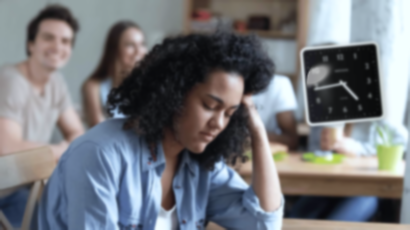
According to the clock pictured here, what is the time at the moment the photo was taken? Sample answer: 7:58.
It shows 4:44
